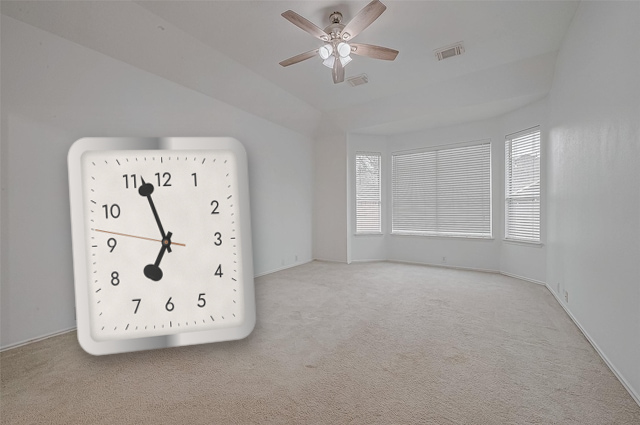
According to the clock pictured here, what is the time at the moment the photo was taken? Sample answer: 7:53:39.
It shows 6:56:47
